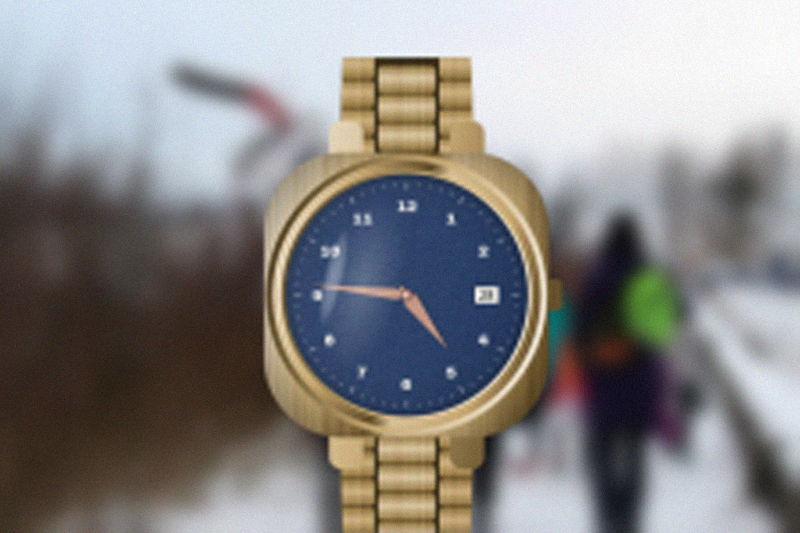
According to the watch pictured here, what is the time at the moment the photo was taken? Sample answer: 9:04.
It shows 4:46
